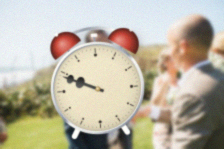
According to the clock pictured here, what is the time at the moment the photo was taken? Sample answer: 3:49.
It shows 9:49
